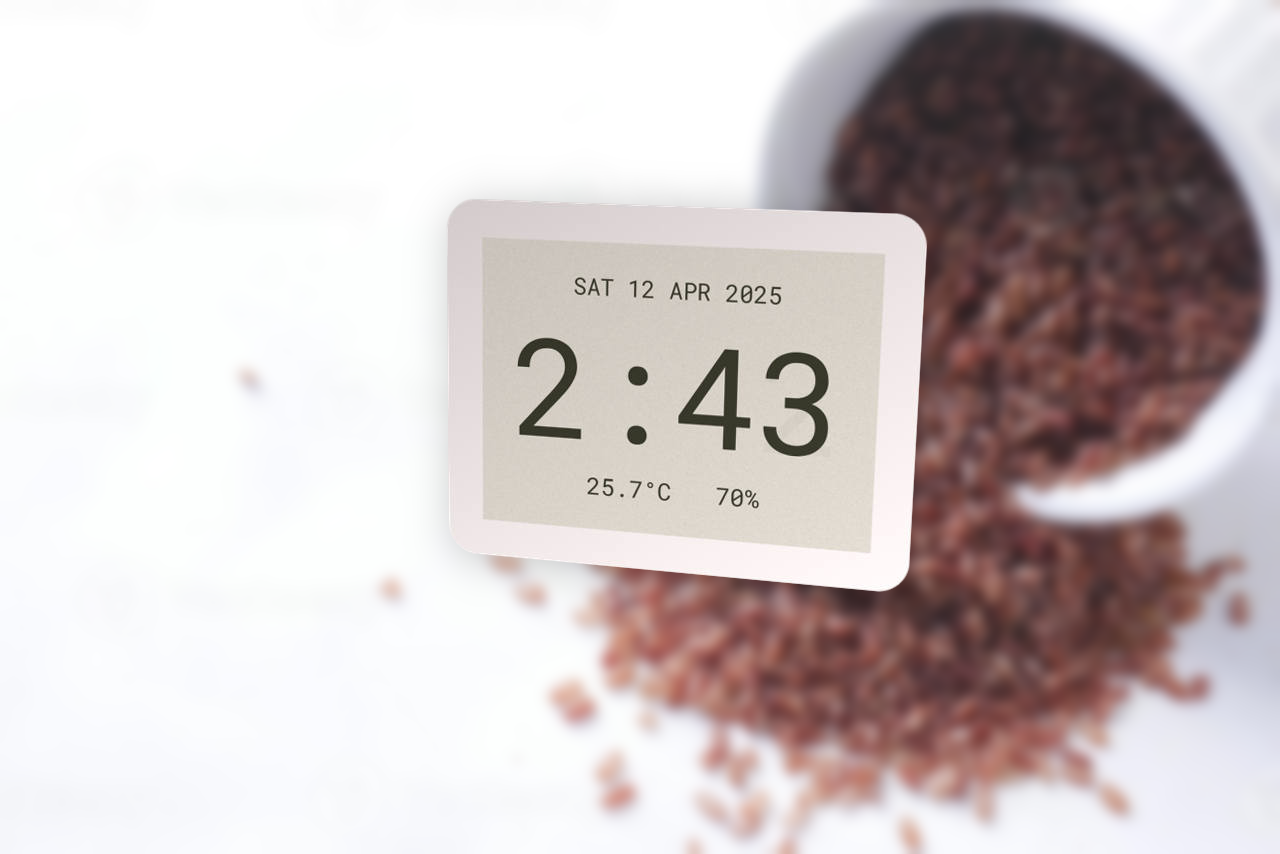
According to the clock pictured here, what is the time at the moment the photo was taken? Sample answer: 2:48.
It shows 2:43
